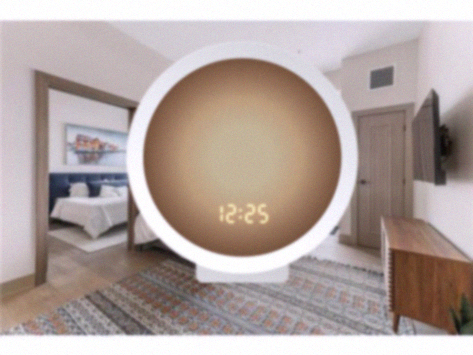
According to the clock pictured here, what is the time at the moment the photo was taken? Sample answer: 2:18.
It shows 12:25
